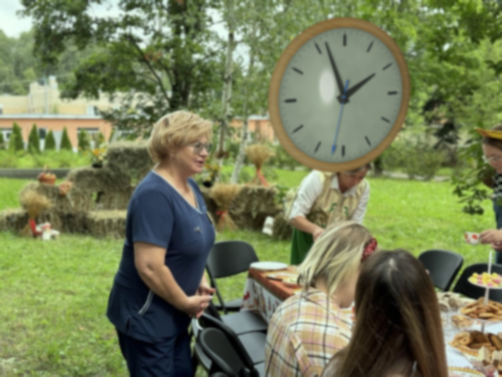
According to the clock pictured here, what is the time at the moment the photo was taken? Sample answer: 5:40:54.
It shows 1:56:32
